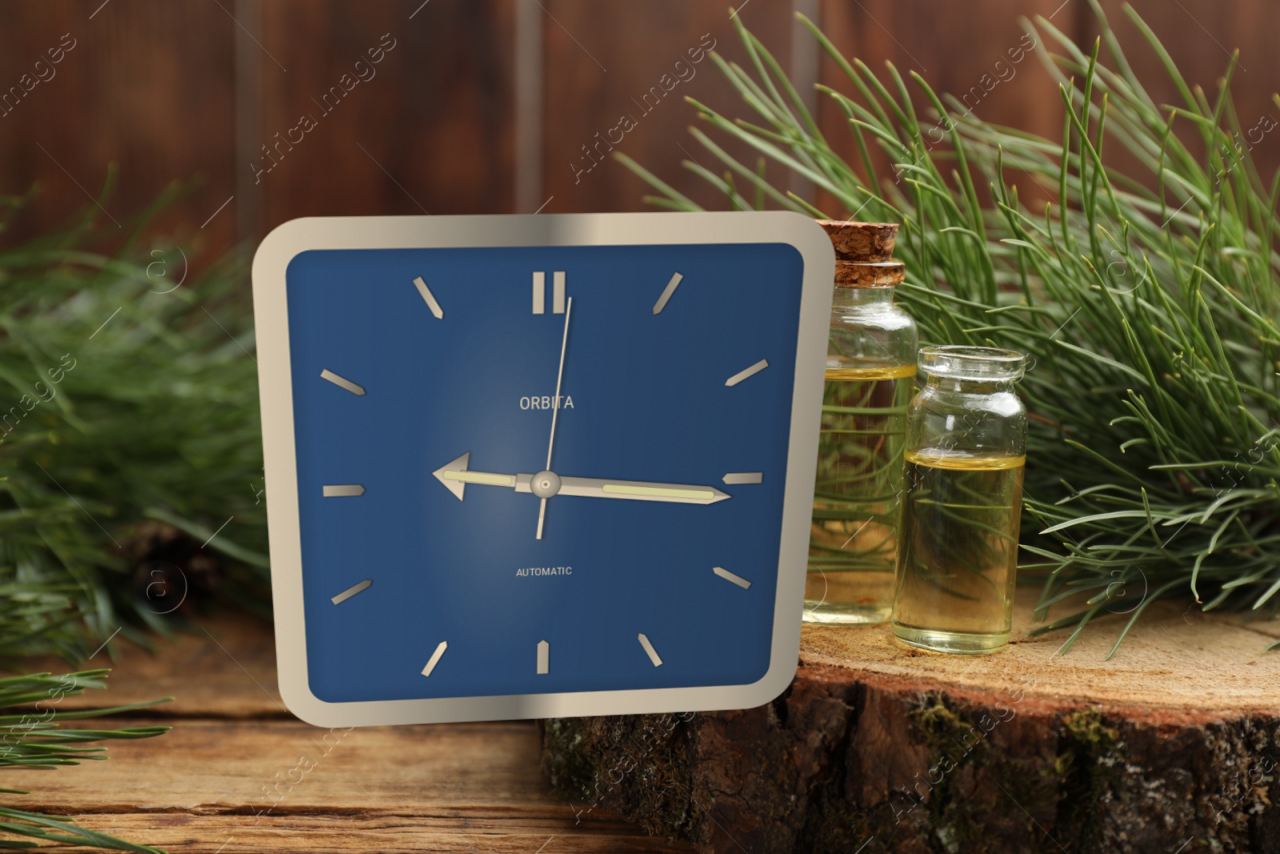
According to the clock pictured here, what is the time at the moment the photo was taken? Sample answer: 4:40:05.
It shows 9:16:01
